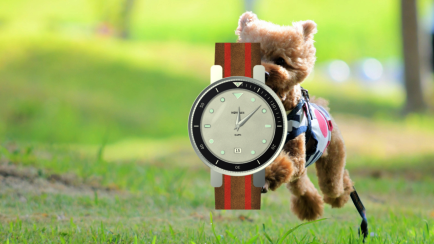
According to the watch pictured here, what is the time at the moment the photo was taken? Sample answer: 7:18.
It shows 12:08
